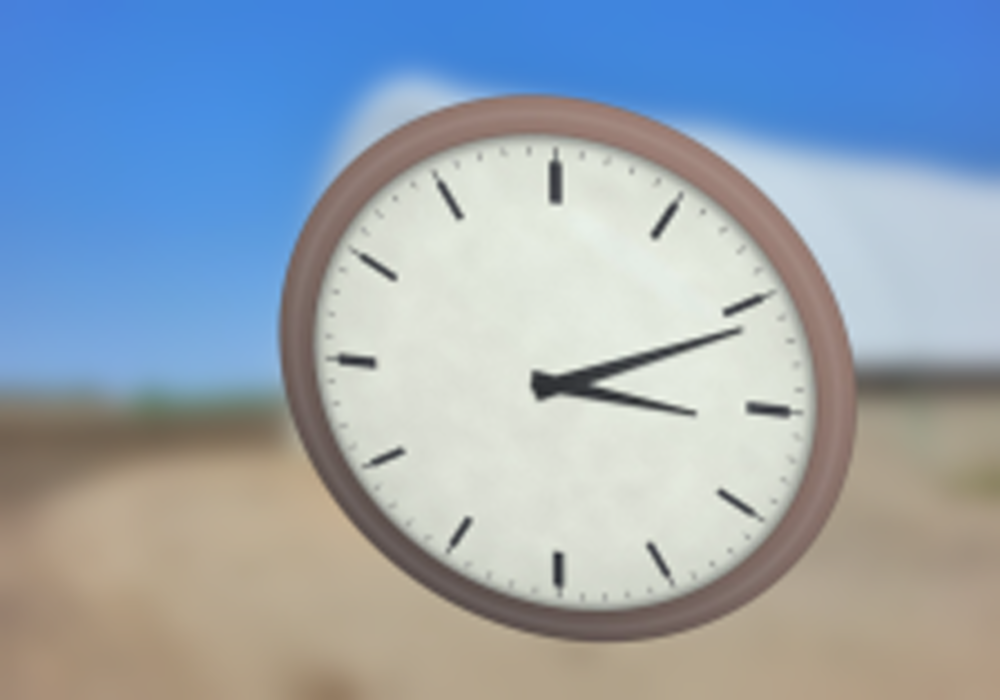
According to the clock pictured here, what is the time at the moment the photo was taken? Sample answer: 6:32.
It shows 3:11
